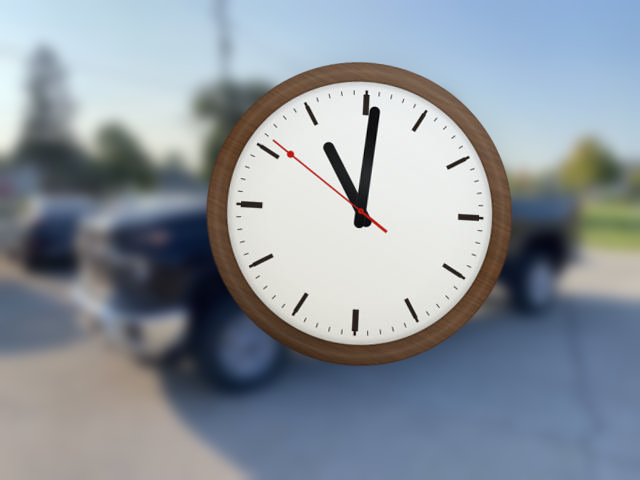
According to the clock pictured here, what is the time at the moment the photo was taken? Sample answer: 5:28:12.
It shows 11:00:51
